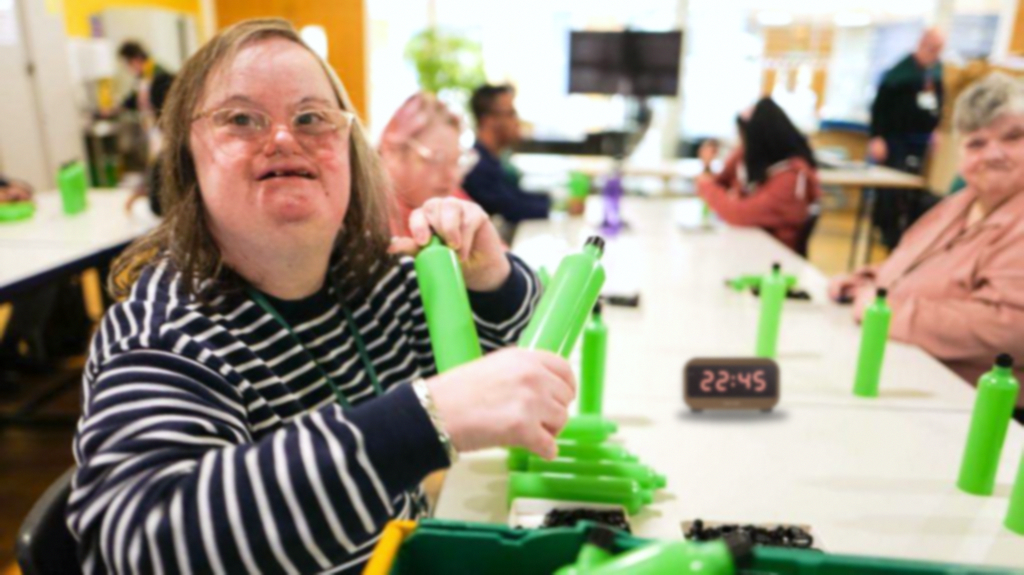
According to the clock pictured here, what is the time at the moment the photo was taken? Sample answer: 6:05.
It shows 22:45
